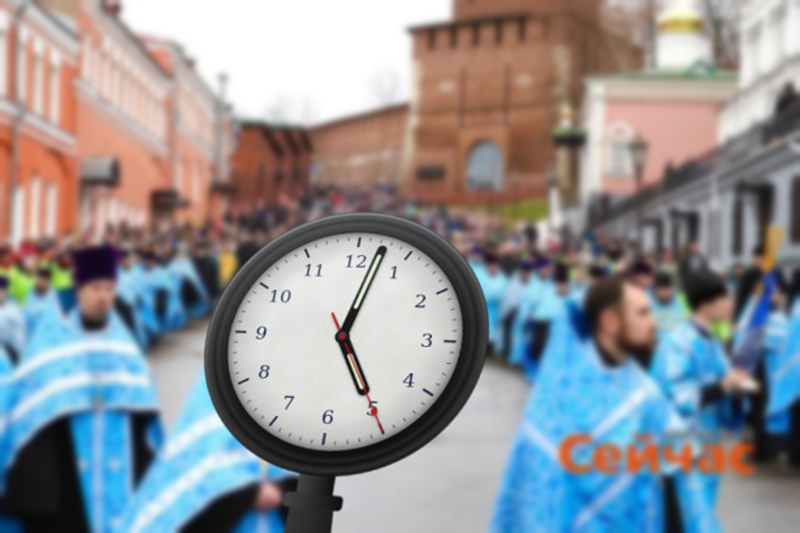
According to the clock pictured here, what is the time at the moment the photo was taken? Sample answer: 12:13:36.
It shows 5:02:25
